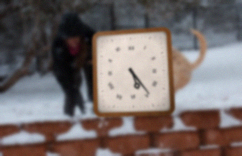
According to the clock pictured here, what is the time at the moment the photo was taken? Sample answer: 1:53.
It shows 5:24
